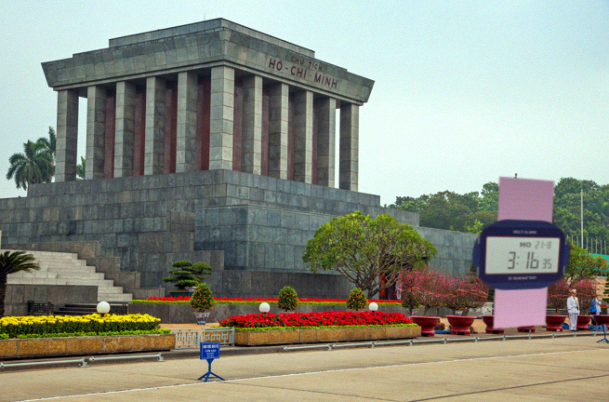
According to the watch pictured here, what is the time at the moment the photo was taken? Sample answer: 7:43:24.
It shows 3:16:35
